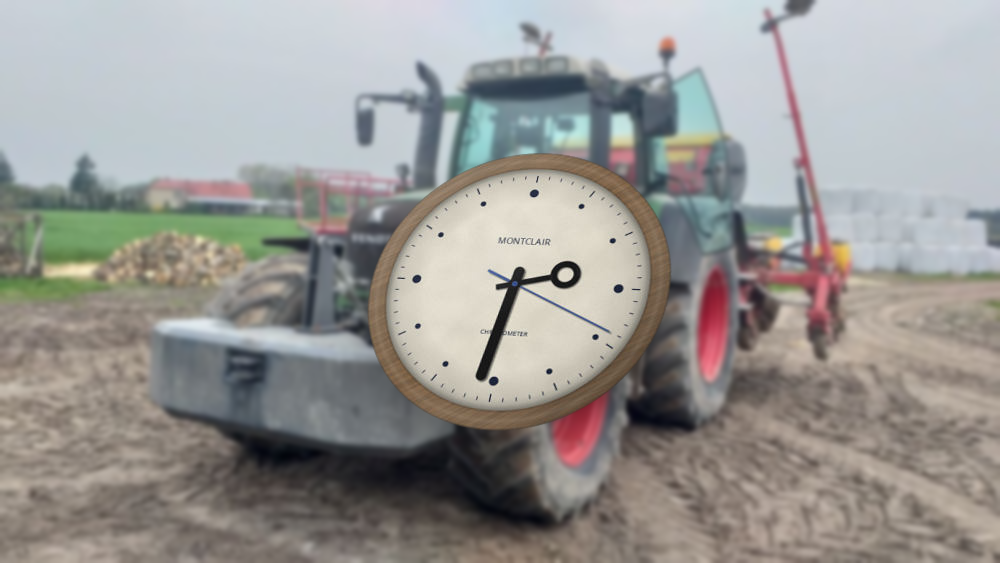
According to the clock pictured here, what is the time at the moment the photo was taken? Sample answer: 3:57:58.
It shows 2:31:19
